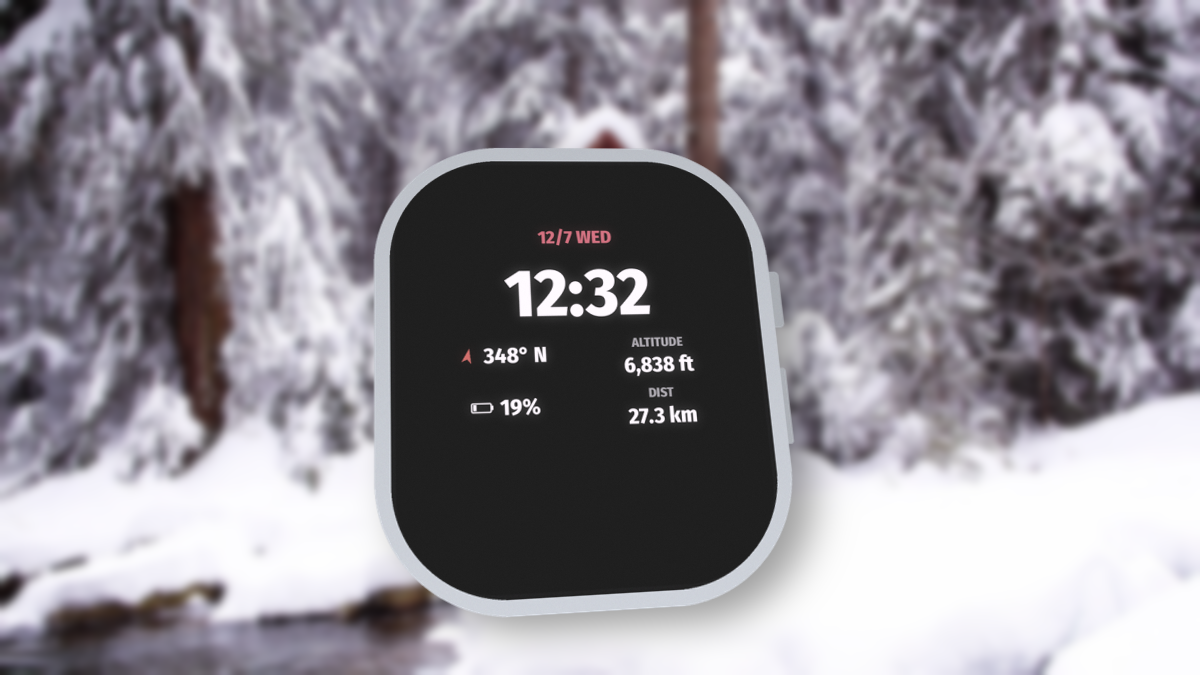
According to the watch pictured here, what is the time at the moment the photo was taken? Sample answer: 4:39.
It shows 12:32
